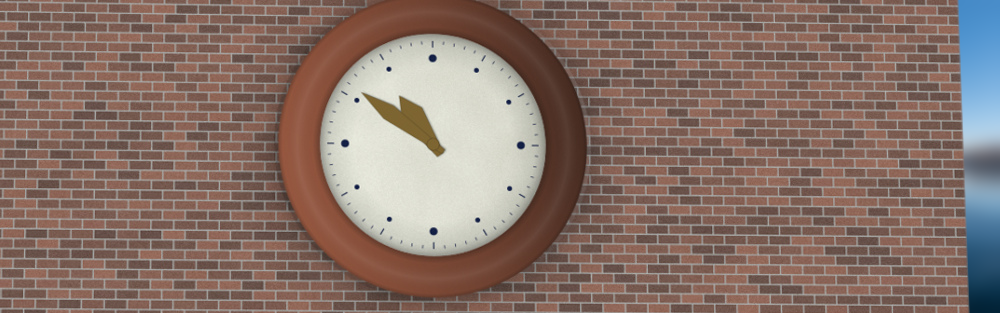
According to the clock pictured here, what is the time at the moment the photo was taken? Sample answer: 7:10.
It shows 10:51
